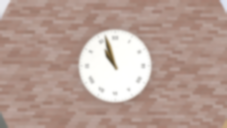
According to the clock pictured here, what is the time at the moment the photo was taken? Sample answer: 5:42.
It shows 10:57
